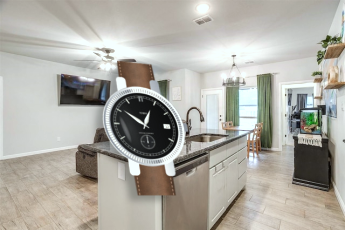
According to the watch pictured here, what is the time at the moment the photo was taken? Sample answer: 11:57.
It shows 12:51
